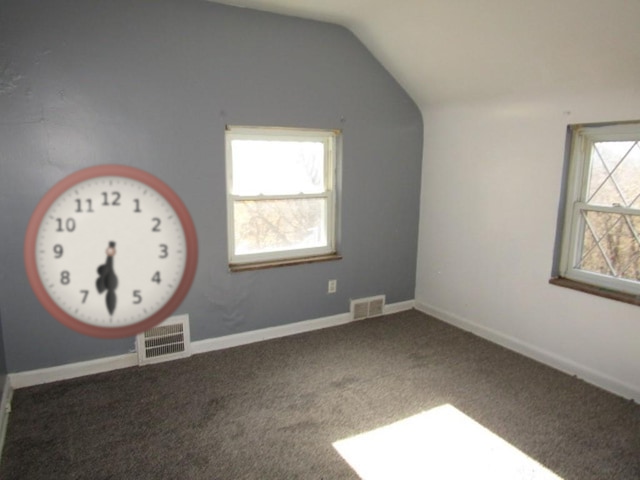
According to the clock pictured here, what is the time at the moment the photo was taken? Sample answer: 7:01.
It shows 6:30
